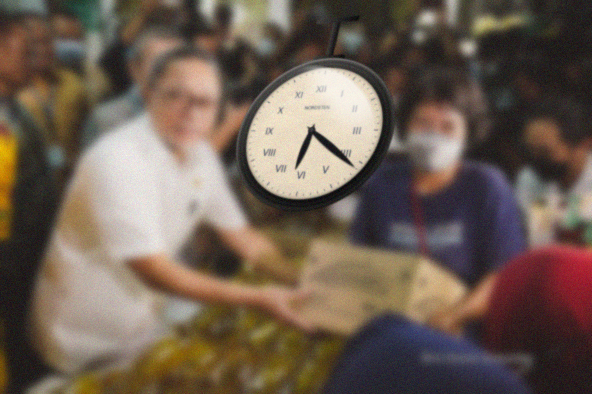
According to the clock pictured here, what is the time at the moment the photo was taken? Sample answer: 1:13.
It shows 6:21
